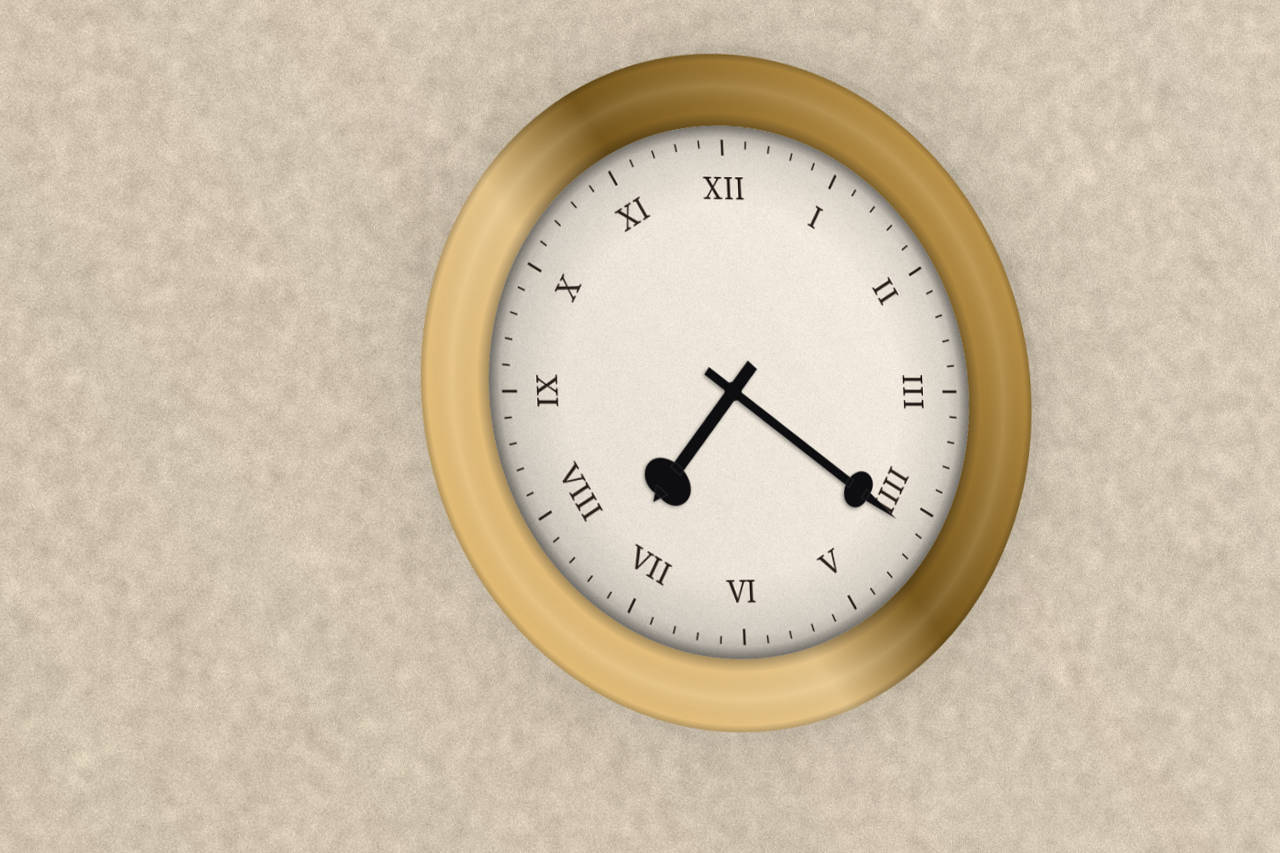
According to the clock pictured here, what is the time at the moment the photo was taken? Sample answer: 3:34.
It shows 7:21
